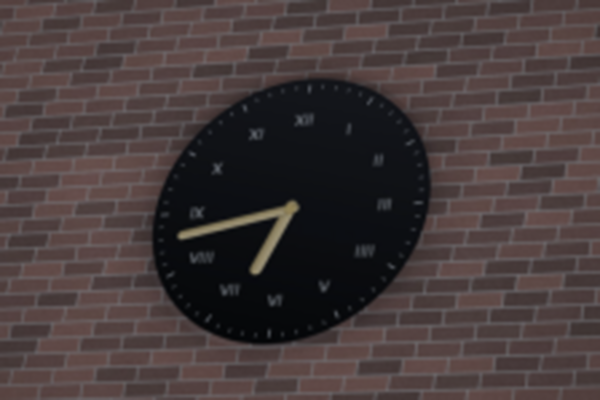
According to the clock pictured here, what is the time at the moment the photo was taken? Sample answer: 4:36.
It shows 6:43
